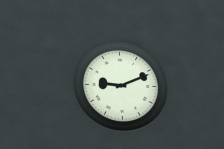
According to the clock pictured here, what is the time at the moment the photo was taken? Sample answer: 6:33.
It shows 9:11
